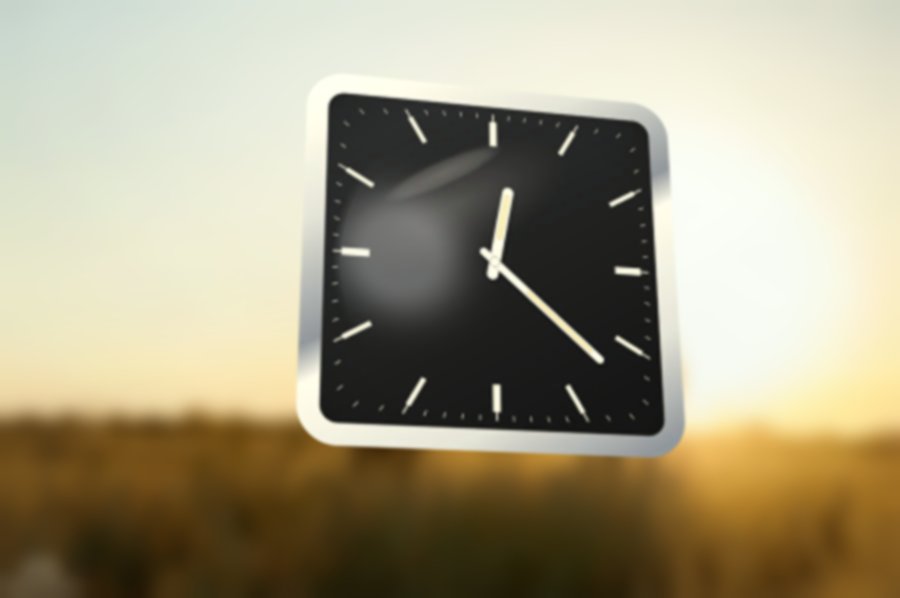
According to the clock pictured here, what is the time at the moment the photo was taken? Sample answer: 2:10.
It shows 12:22
